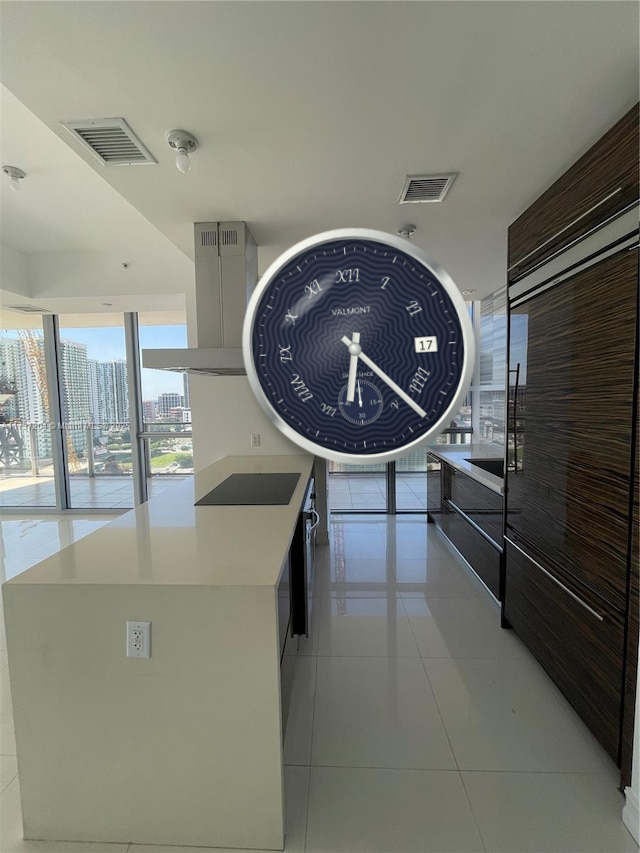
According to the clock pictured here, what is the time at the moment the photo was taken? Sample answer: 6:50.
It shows 6:23
